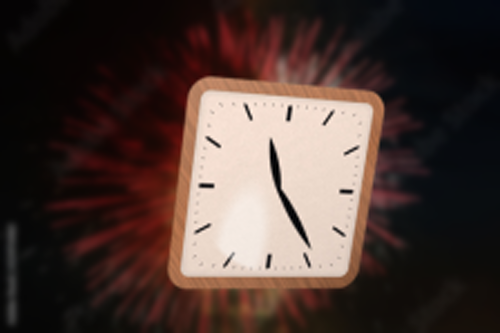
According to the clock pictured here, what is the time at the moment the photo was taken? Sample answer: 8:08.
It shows 11:24
